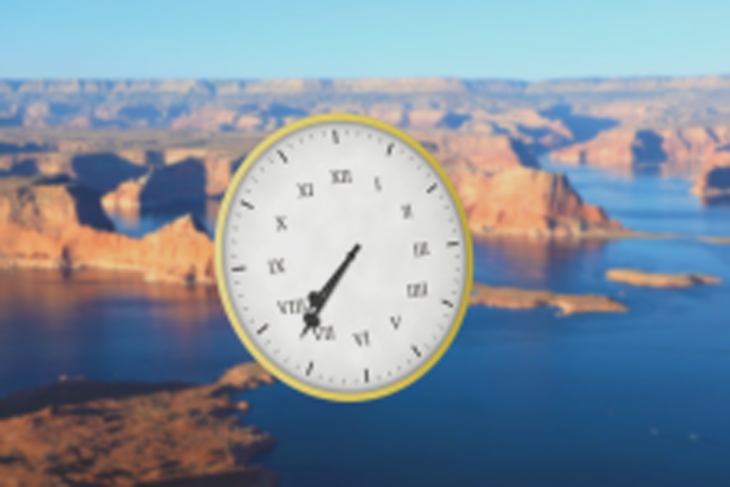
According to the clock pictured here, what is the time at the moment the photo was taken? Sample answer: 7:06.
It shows 7:37
